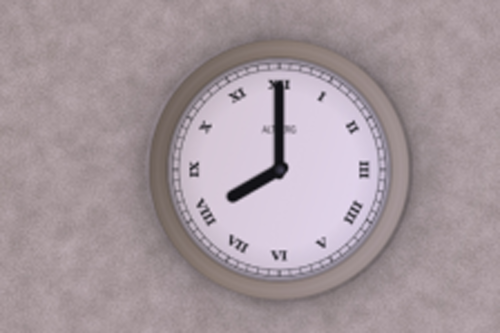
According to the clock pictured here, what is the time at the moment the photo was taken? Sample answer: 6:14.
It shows 8:00
